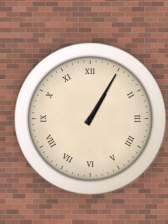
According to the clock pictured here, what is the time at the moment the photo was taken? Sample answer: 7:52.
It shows 1:05
